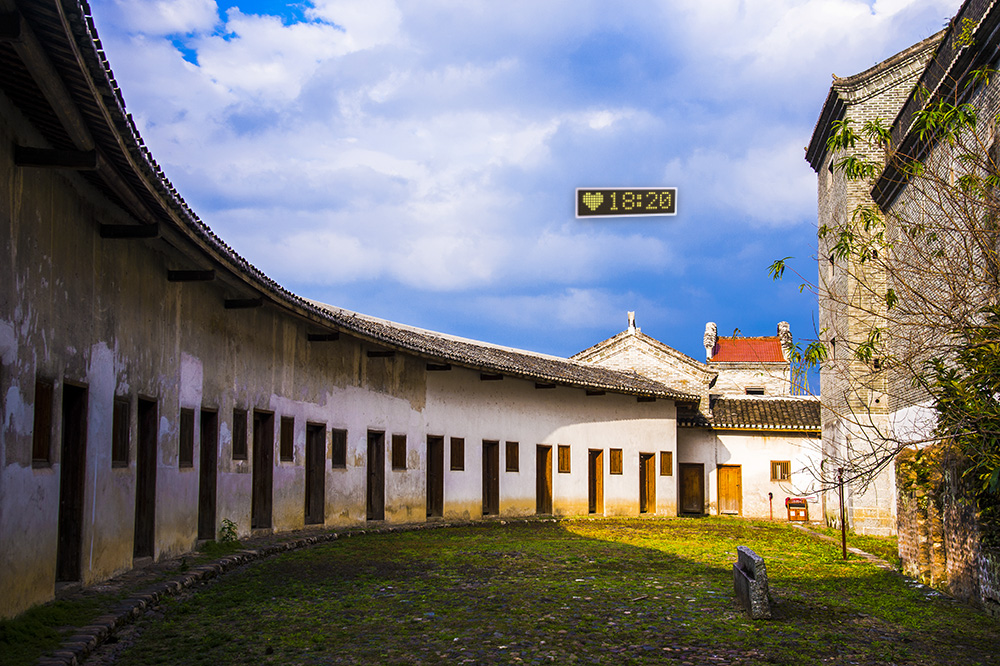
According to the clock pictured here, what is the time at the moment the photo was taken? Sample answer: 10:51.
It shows 18:20
